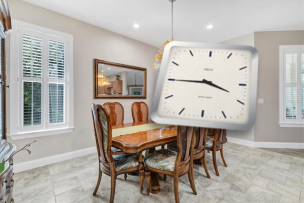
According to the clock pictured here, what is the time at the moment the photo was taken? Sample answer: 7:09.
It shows 3:45
